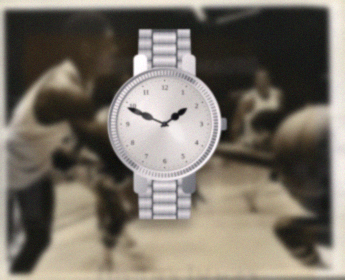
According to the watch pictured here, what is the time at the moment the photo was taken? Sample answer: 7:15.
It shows 1:49
